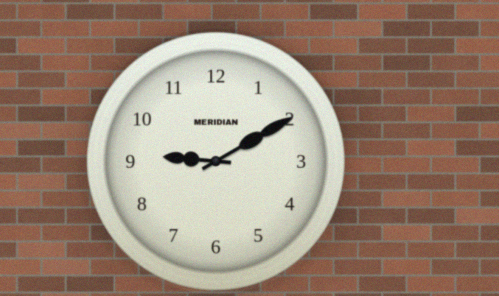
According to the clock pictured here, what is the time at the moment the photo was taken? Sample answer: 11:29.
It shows 9:10
